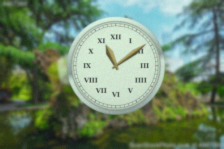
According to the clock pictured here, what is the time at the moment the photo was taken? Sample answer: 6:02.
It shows 11:09
